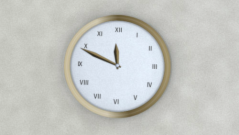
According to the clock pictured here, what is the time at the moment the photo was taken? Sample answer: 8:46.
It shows 11:49
